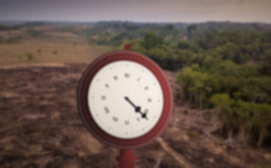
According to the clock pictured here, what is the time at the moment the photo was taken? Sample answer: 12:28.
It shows 4:22
